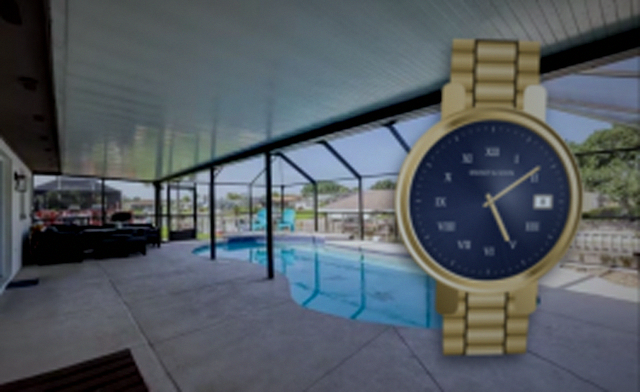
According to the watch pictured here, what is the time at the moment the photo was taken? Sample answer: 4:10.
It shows 5:09
